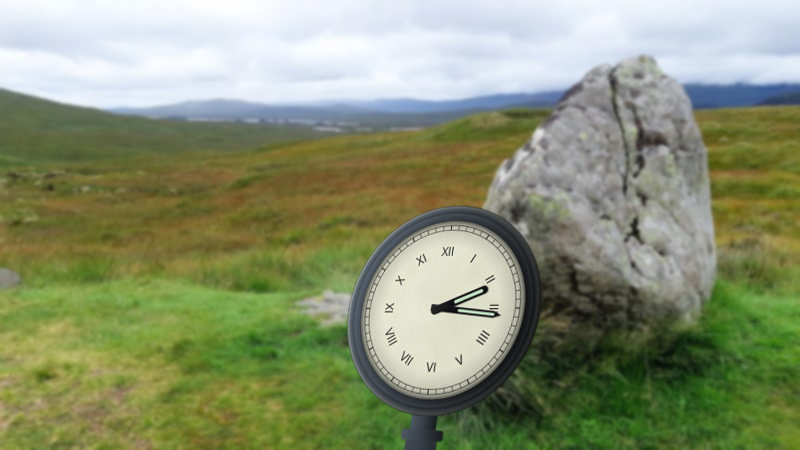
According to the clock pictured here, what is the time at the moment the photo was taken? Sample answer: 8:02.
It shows 2:16
